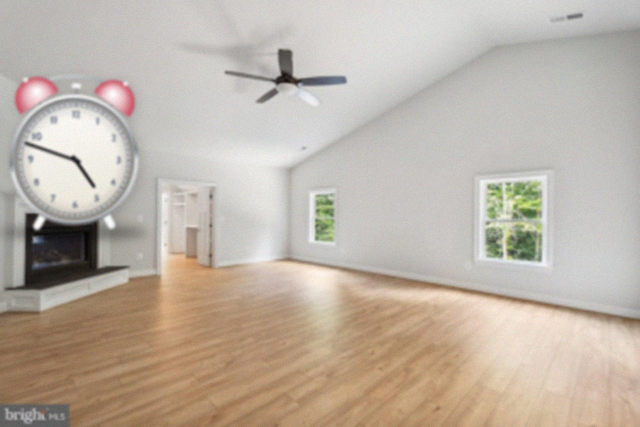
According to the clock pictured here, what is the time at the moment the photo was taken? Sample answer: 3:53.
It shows 4:48
